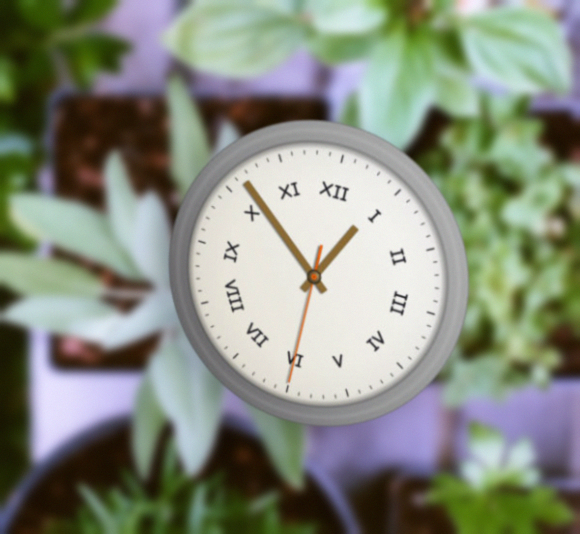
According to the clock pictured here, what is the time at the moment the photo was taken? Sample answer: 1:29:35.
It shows 12:51:30
